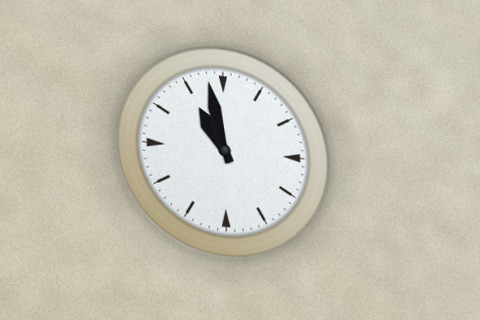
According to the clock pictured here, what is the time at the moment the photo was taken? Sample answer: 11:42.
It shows 10:58
